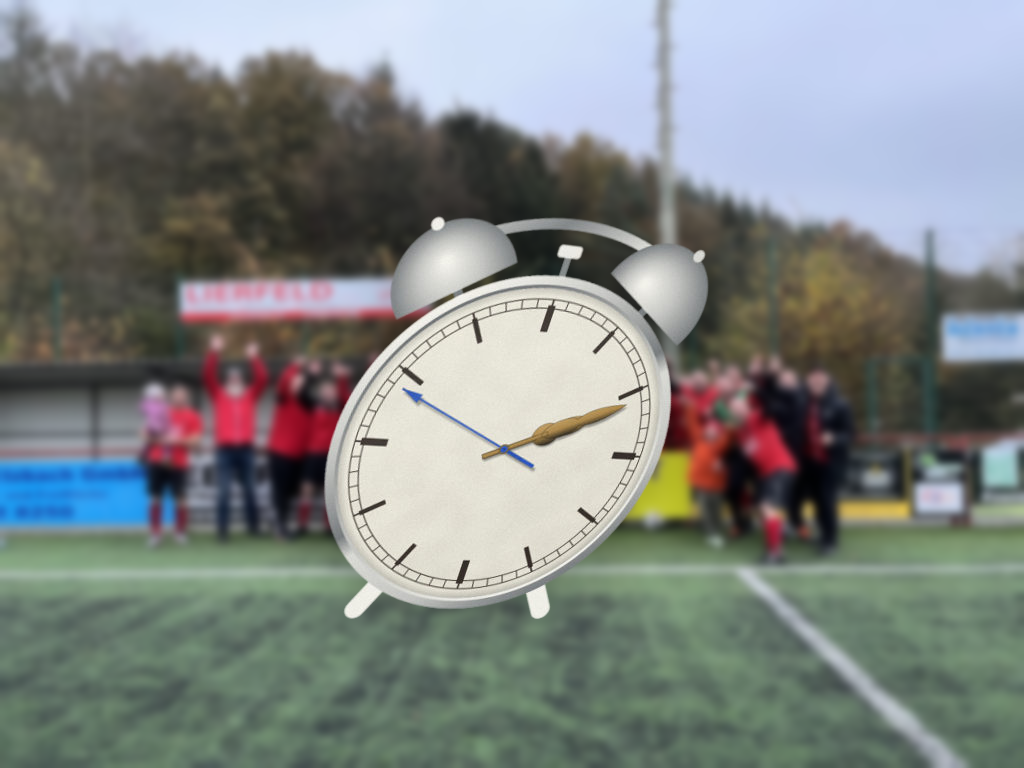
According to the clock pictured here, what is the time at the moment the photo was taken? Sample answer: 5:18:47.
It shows 2:10:49
